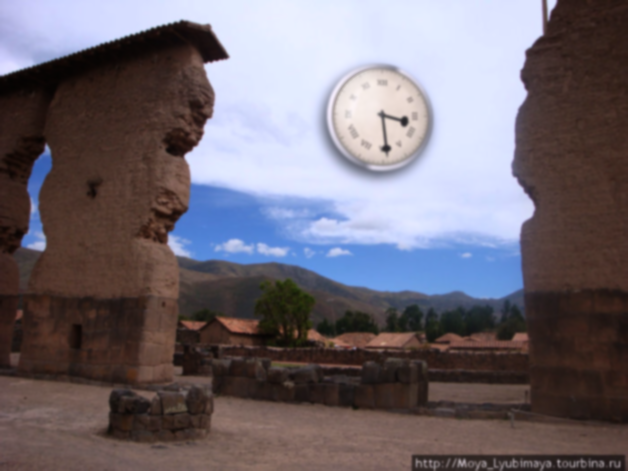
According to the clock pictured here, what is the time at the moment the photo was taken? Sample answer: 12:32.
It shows 3:29
